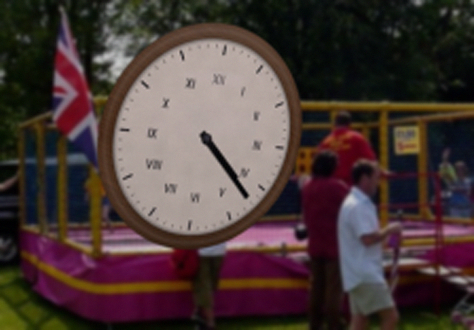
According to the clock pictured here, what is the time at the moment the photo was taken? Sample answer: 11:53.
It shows 4:22
